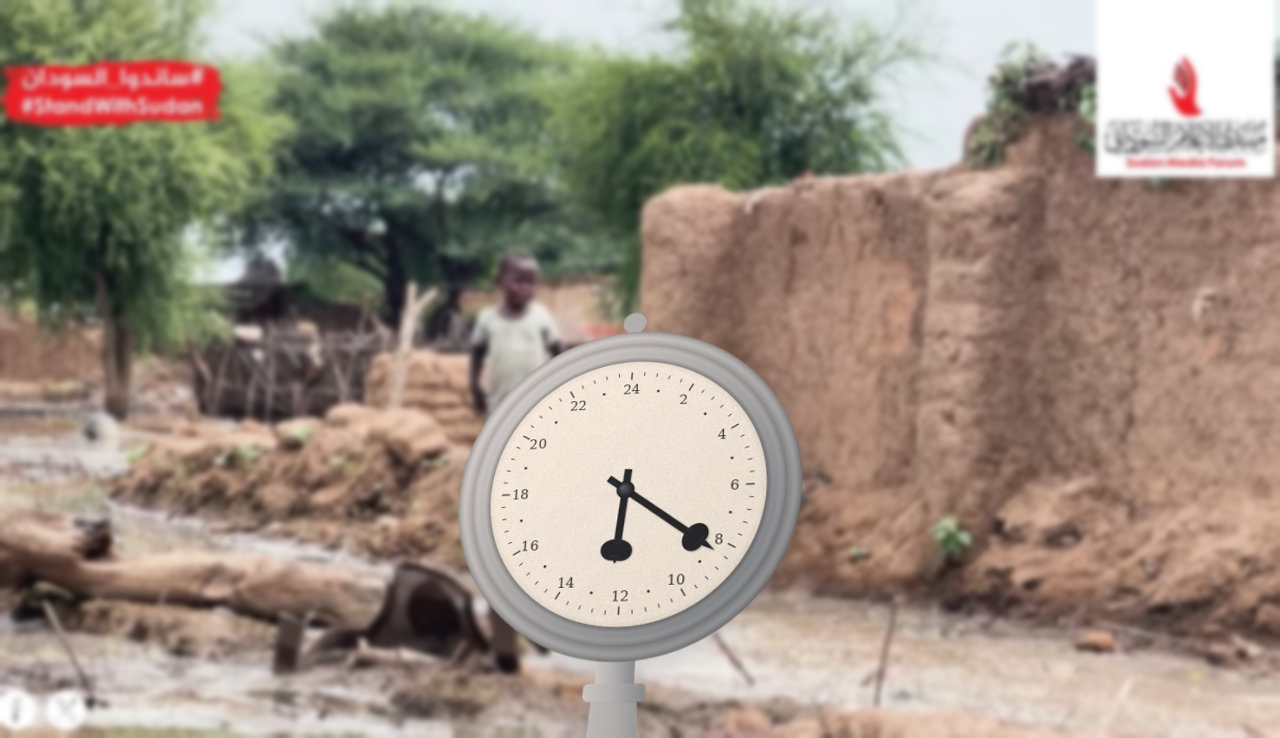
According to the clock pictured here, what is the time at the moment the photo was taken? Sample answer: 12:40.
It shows 12:21
